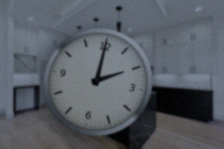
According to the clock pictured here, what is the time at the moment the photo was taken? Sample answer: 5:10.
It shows 2:00
